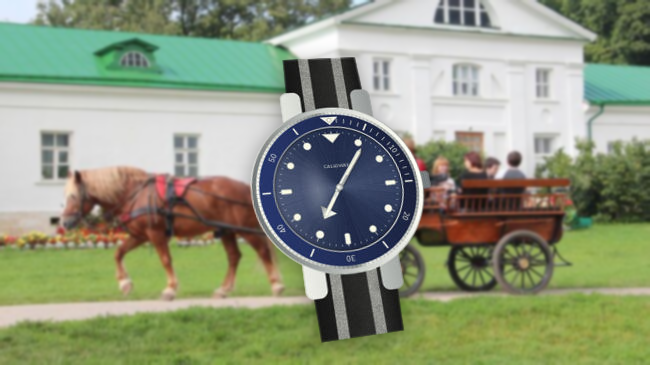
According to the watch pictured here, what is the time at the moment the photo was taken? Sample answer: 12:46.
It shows 7:06
